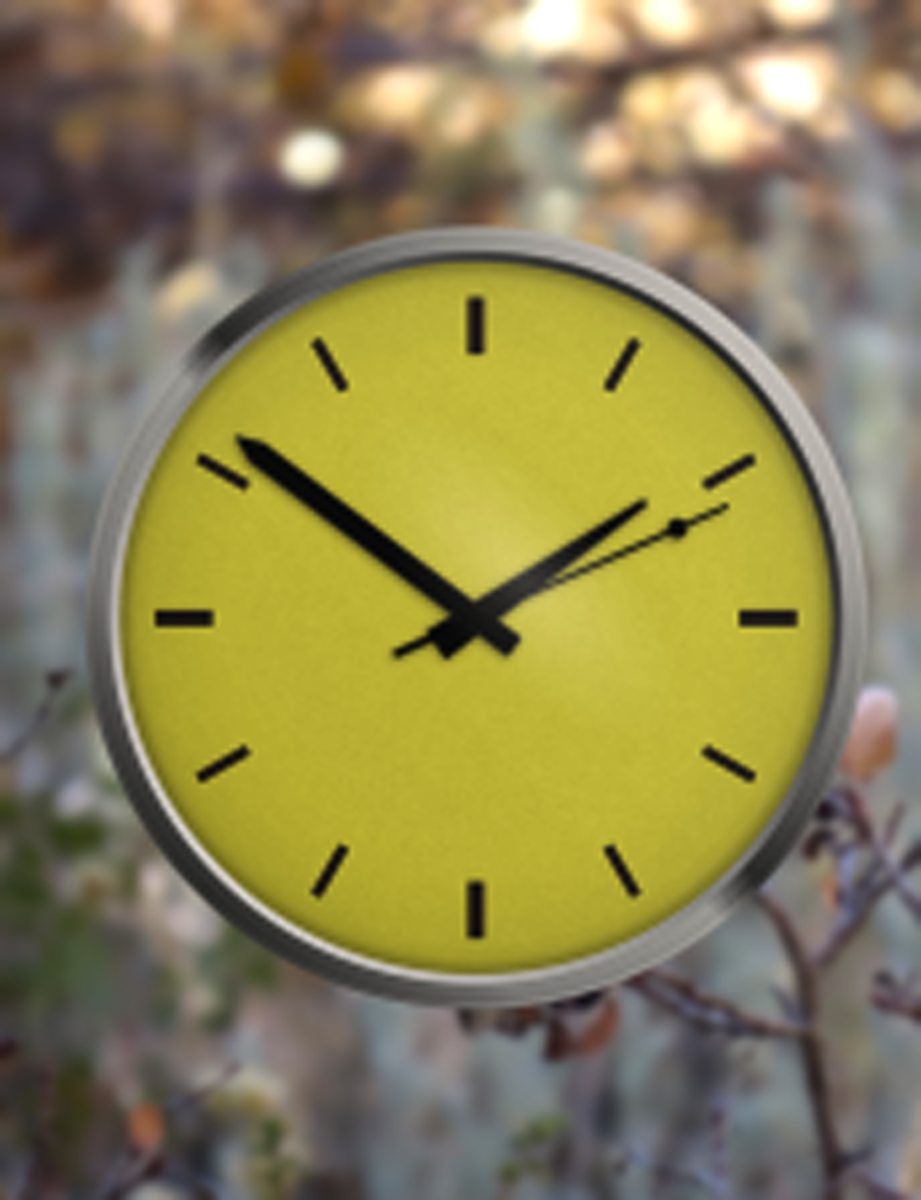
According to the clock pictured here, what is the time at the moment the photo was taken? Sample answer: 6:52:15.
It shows 1:51:11
